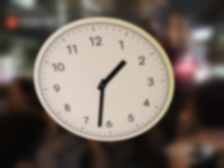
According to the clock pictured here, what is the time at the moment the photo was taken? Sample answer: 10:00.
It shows 1:32
